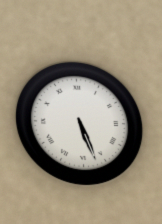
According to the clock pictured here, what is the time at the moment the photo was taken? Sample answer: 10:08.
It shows 5:27
